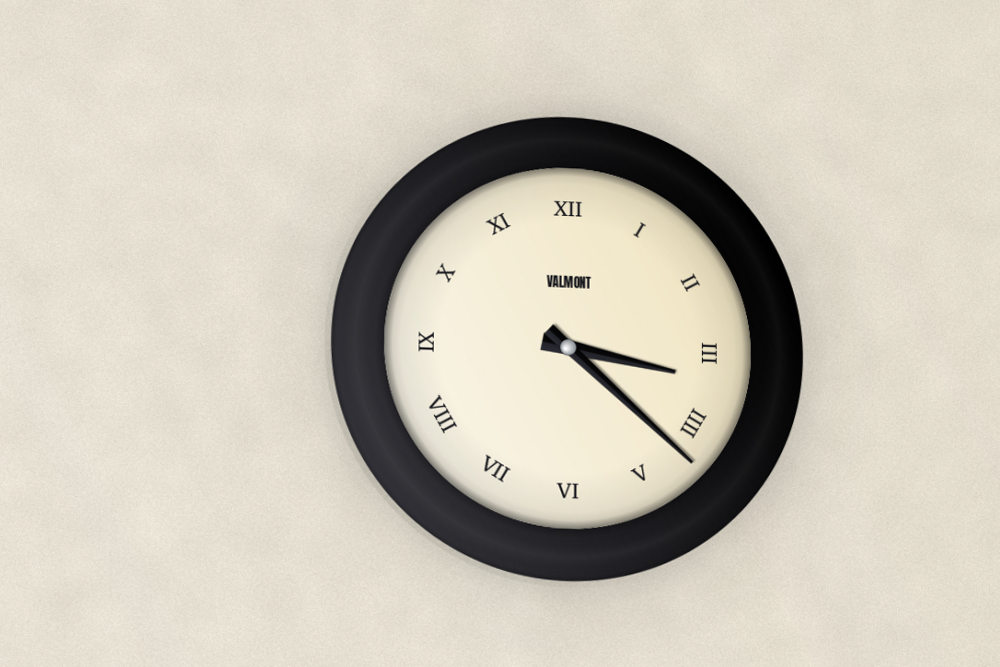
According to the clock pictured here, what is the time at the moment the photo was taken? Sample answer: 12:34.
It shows 3:22
